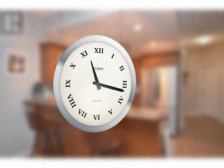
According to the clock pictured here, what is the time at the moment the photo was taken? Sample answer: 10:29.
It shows 11:17
